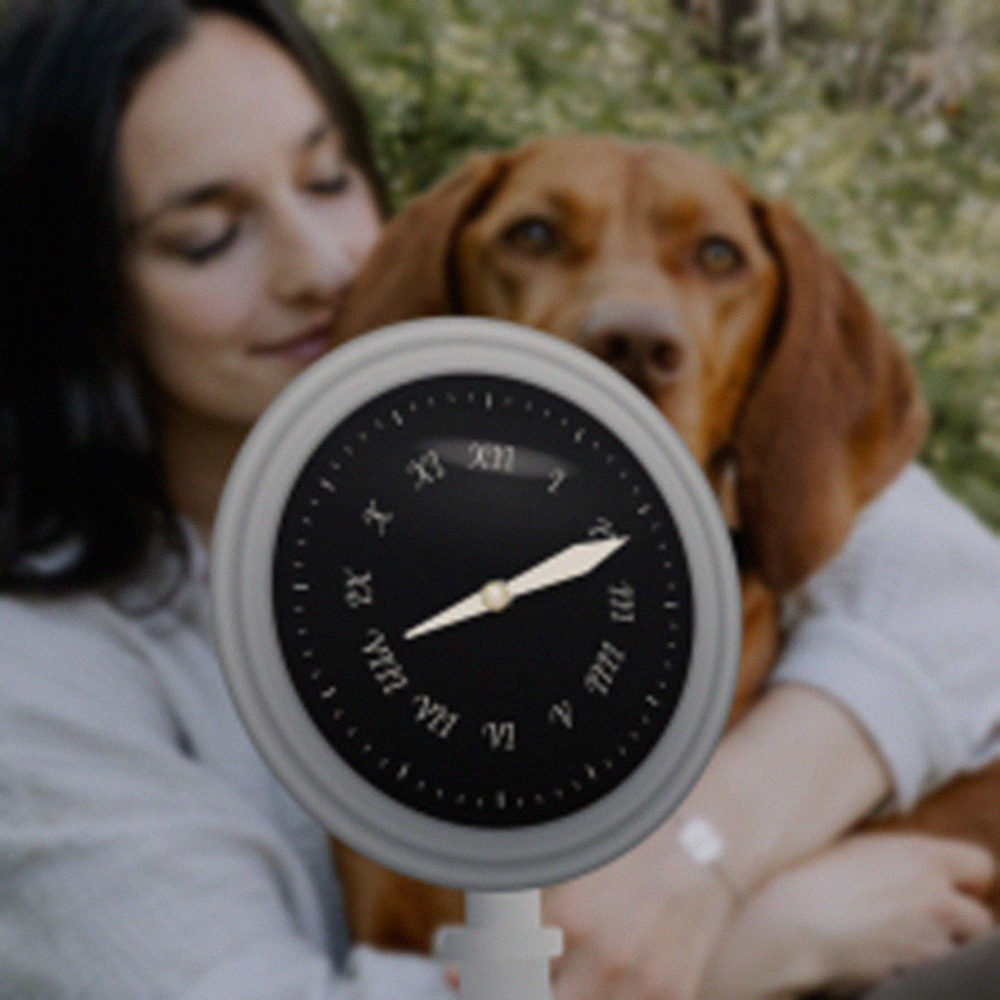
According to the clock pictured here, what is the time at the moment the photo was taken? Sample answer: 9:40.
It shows 8:11
